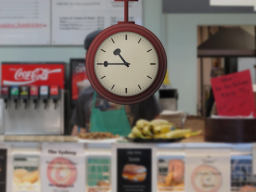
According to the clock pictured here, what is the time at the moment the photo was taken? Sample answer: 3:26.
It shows 10:45
